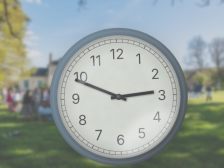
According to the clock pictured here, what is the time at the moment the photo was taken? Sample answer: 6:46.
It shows 2:49
